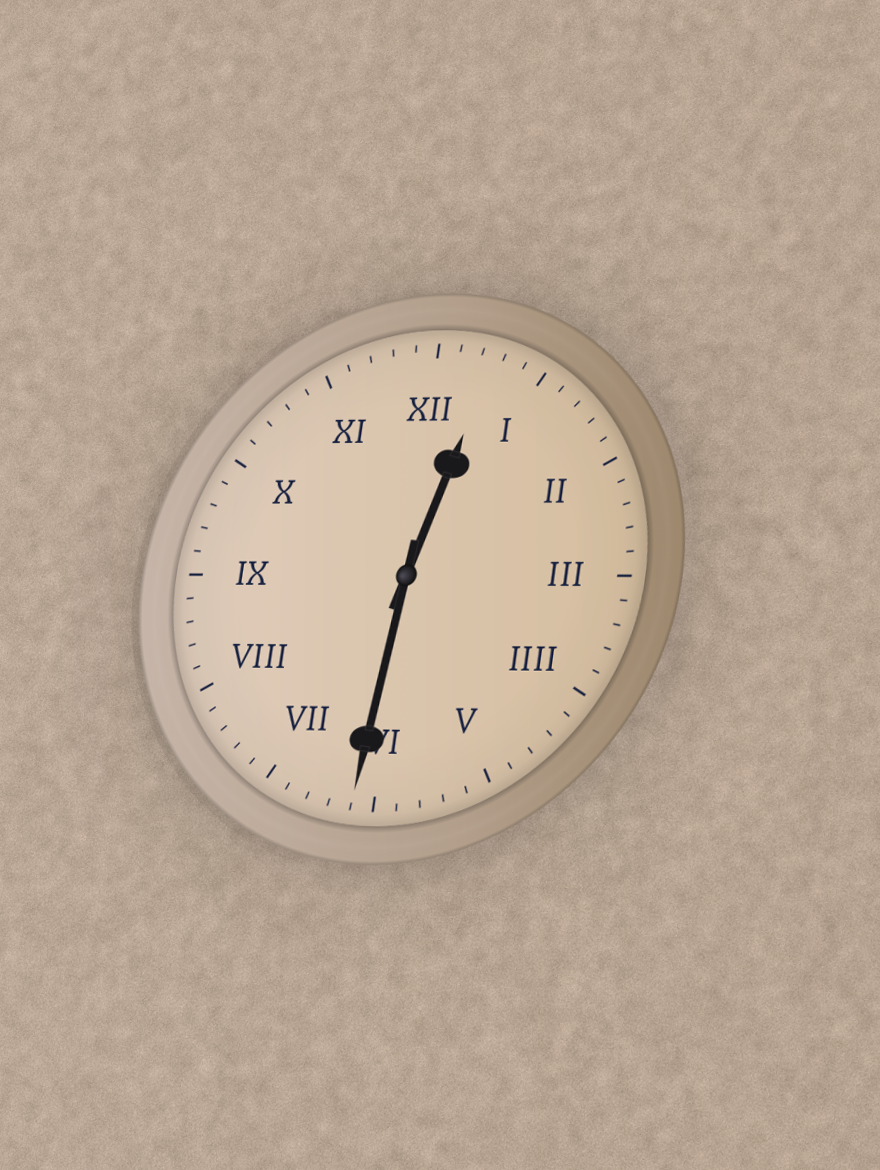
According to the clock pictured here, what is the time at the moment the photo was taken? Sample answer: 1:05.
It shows 12:31
